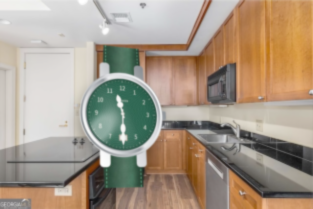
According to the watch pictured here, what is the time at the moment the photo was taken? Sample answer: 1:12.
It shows 11:30
